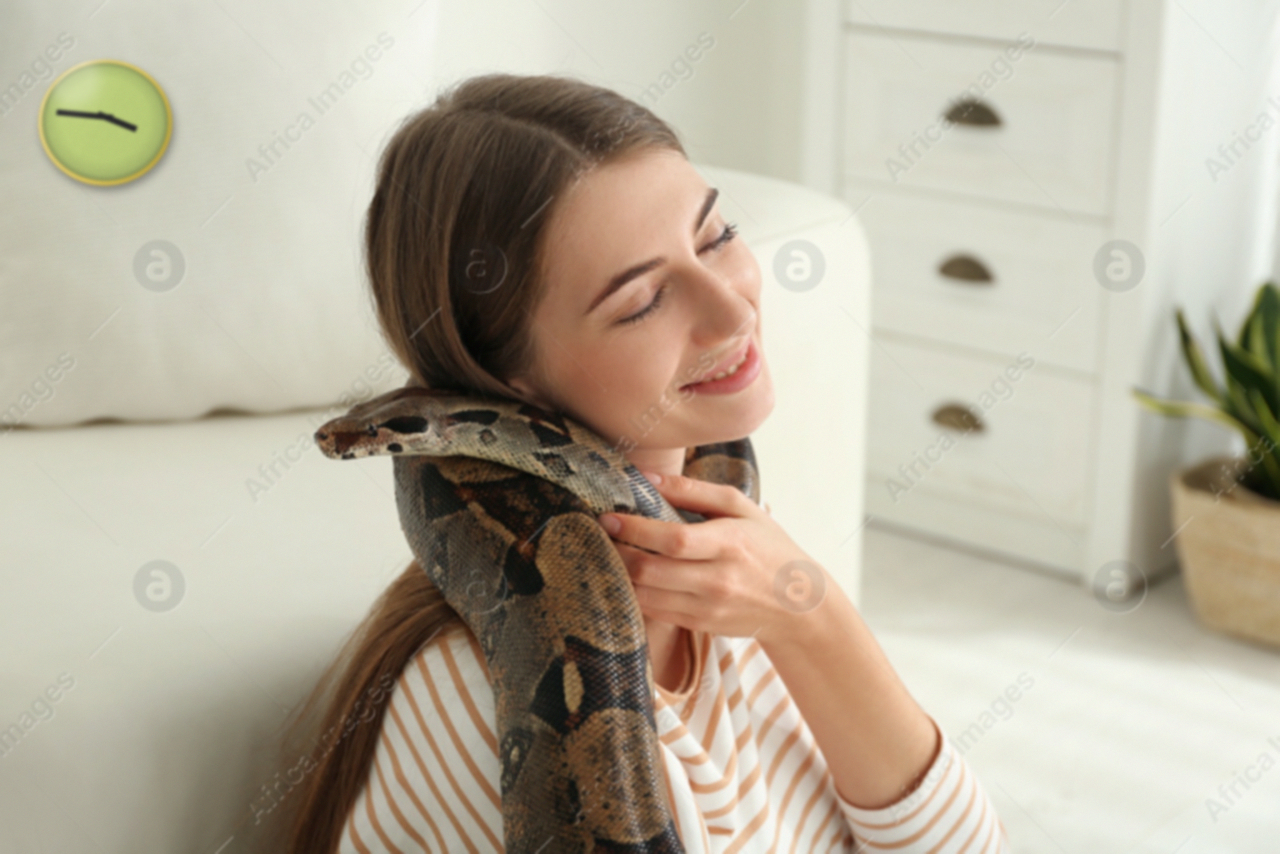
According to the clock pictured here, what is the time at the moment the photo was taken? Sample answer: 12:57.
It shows 3:46
